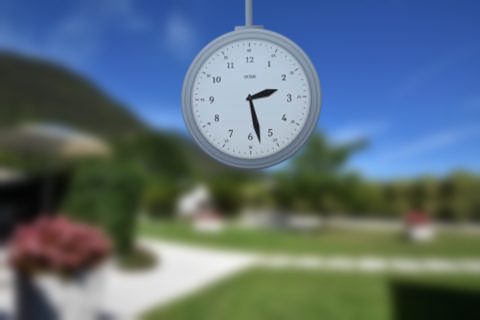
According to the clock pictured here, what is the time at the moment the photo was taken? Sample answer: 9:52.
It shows 2:28
